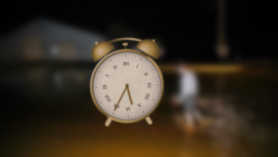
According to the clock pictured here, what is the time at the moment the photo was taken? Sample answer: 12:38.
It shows 5:35
